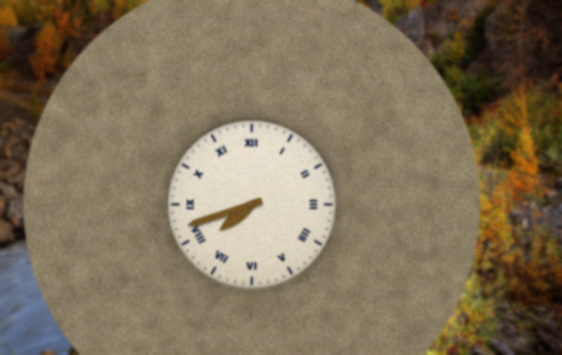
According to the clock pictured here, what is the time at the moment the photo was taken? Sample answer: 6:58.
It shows 7:42
